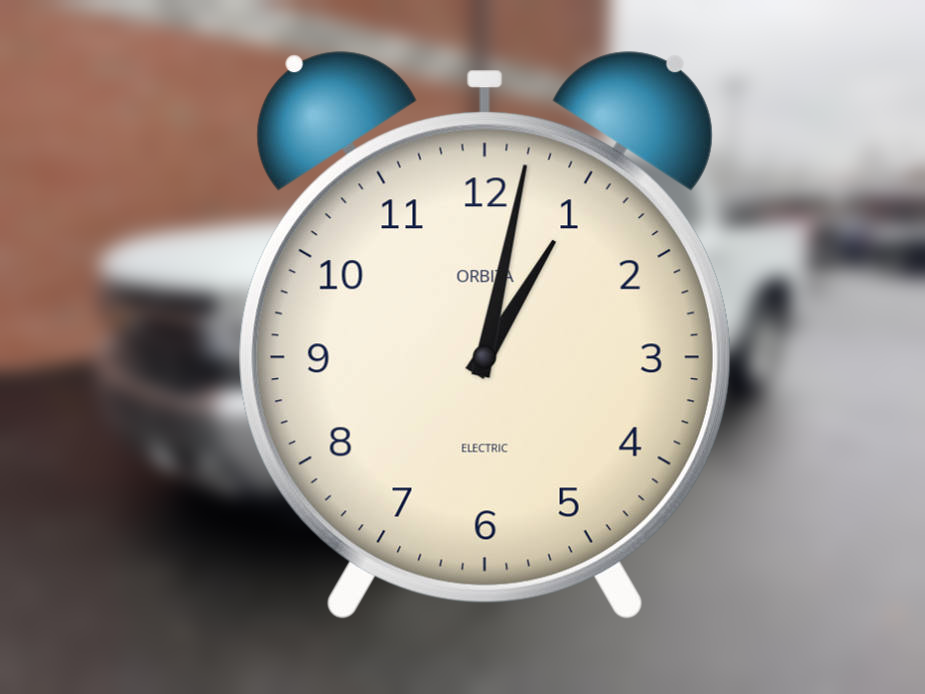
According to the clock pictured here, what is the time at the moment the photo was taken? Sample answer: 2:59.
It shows 1:02
